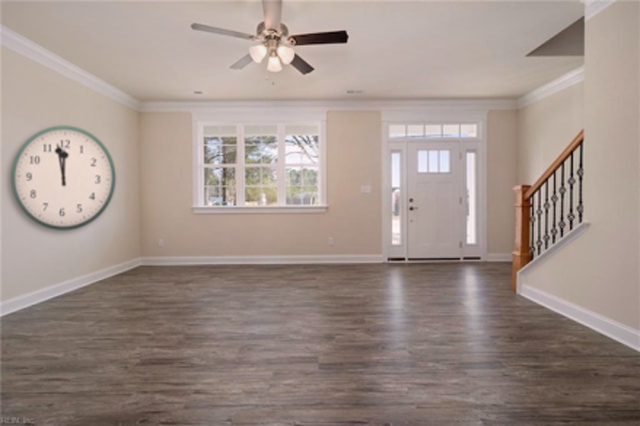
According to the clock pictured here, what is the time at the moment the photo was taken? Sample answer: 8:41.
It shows 11:58
